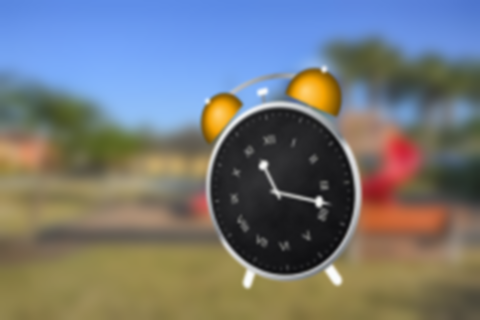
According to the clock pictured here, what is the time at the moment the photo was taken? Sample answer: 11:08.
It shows 11:18
